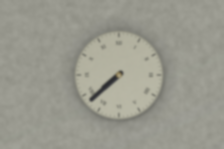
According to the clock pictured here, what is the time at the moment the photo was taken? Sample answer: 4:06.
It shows 7:38
